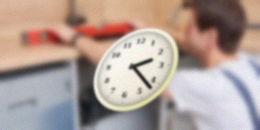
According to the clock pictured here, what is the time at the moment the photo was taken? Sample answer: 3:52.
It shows 2:22
